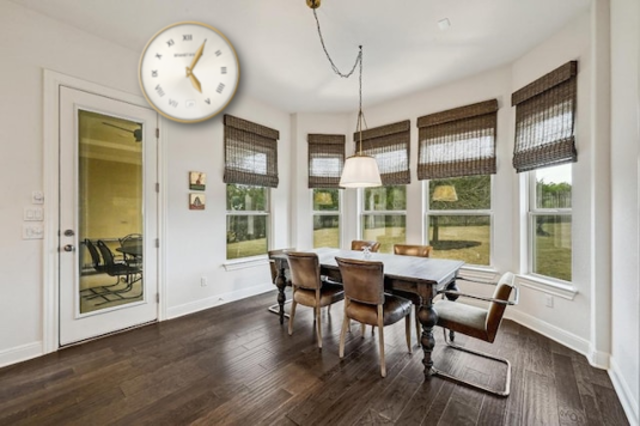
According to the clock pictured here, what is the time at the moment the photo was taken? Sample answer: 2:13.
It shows 5:05
